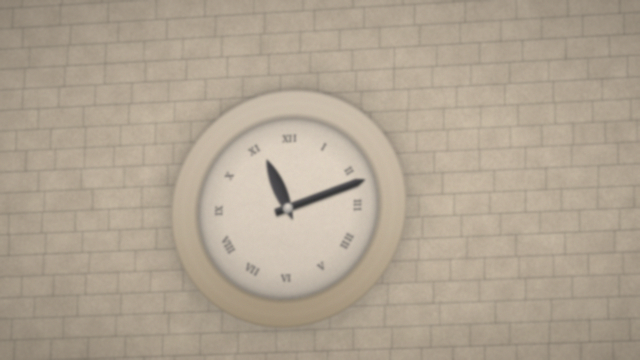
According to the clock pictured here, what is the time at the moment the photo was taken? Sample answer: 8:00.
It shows 11:12
